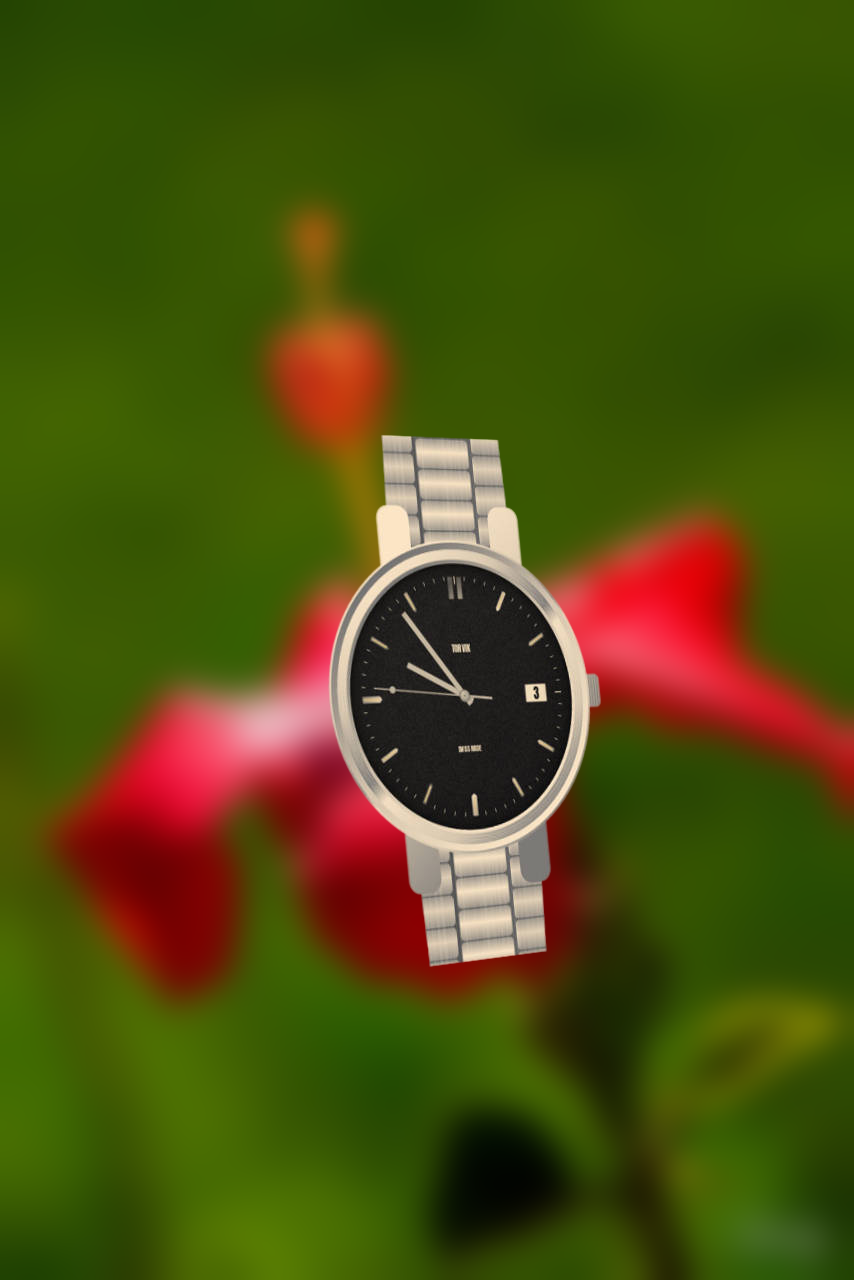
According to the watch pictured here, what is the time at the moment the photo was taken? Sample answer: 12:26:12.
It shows 9:53:46
